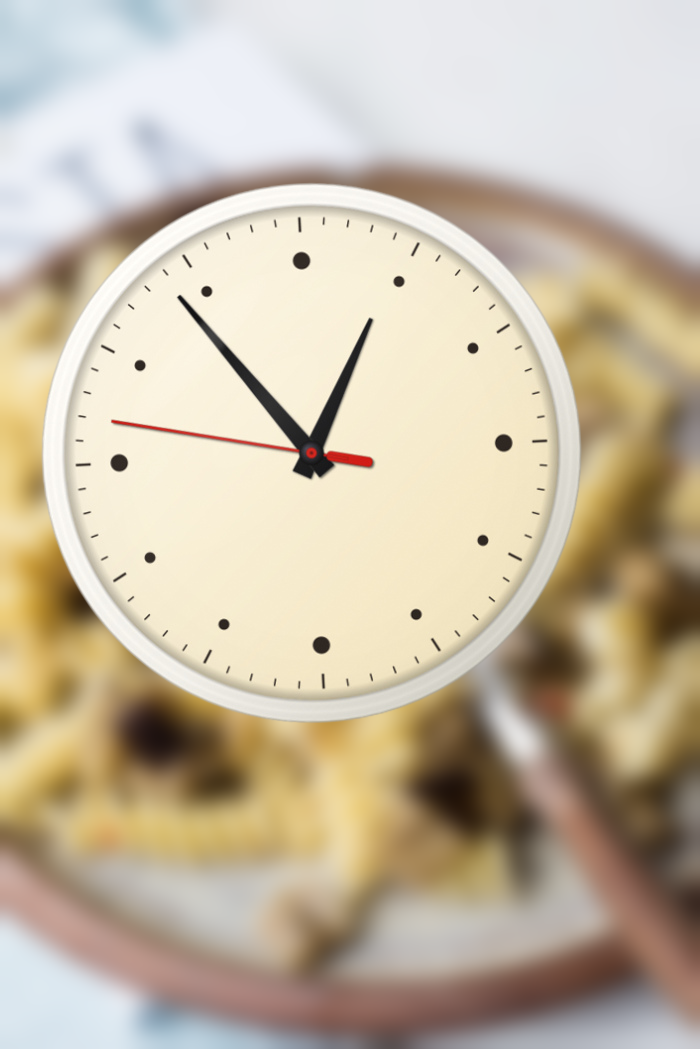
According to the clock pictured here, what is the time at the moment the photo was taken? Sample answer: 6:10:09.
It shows 12:53:47
